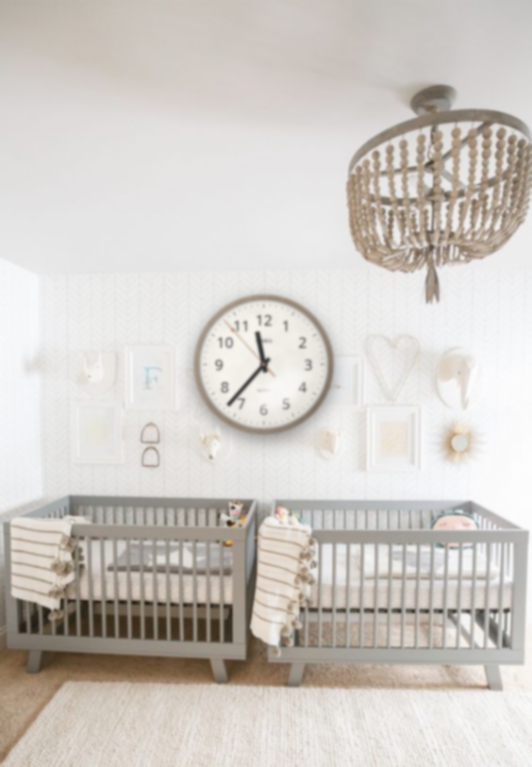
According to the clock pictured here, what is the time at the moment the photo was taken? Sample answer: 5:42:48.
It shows 11:36:53
